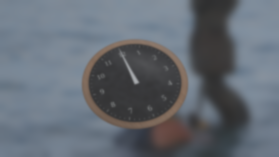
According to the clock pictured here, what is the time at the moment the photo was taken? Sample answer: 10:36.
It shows 12:00
